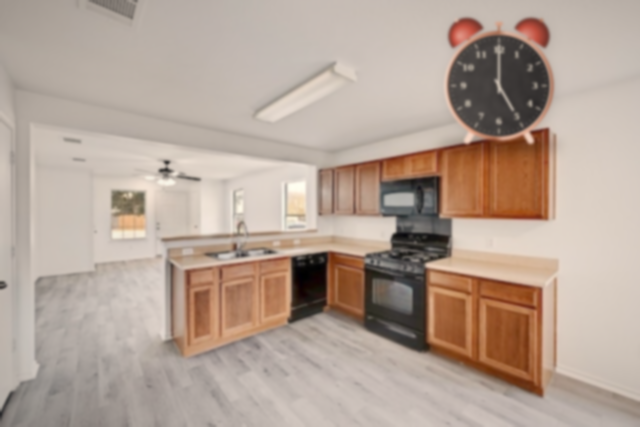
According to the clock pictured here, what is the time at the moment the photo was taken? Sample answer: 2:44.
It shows 5:00
